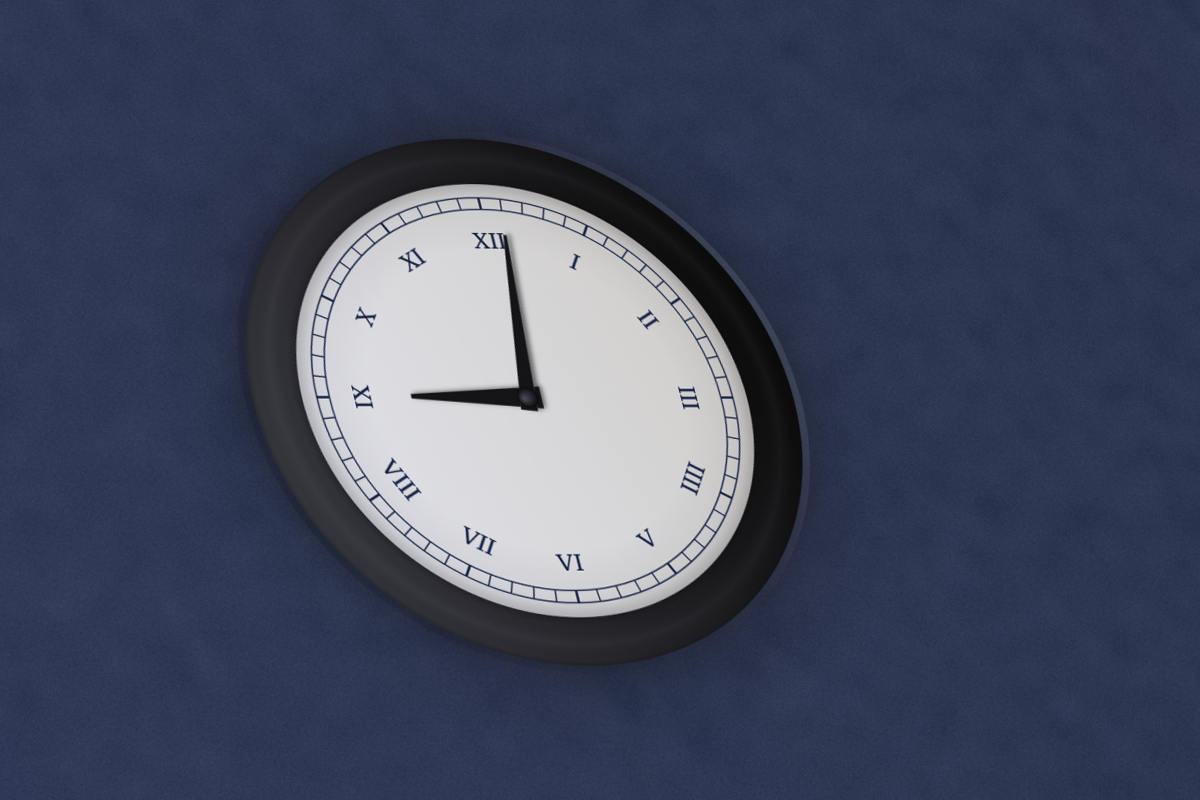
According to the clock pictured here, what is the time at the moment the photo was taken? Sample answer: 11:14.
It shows 9:01
